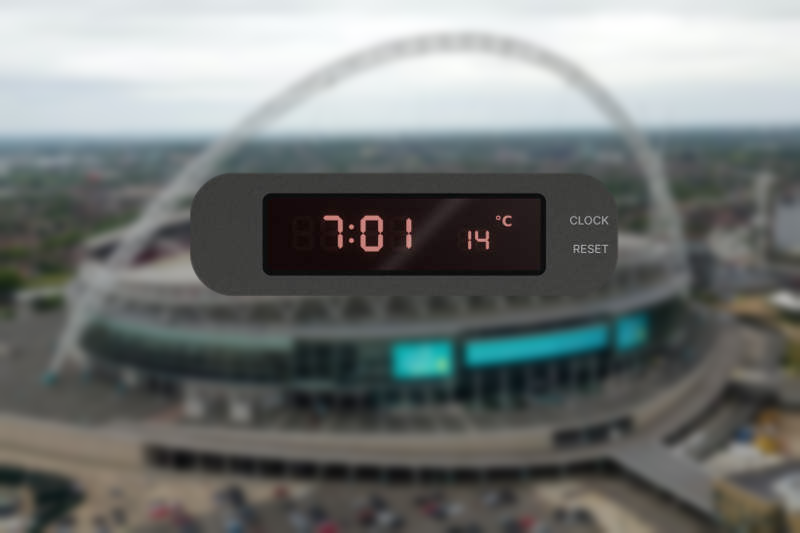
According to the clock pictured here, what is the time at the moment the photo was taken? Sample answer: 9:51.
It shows 7:01
